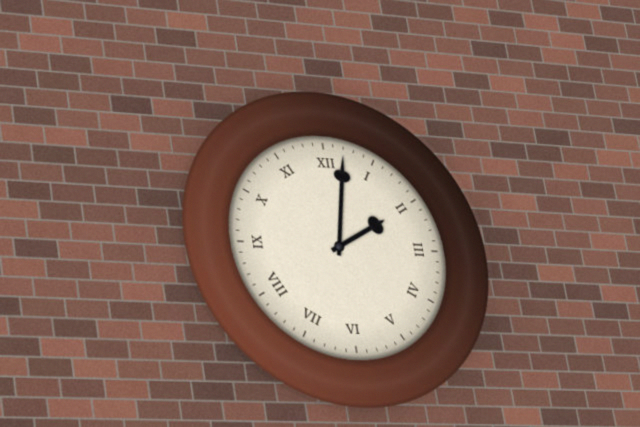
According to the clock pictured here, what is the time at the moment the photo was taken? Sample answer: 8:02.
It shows 2:02
